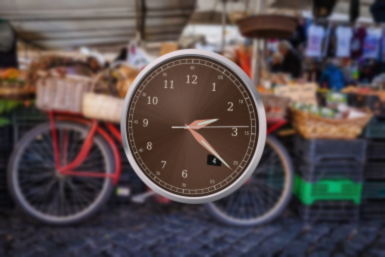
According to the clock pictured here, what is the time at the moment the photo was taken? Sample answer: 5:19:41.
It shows 2:21:14
